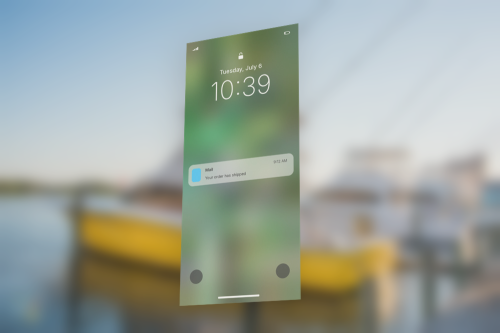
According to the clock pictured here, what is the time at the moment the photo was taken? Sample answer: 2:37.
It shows 10:39
